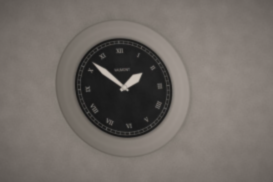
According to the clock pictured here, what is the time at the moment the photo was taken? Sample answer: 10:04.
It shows 1:52
